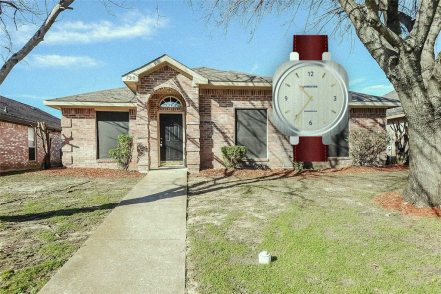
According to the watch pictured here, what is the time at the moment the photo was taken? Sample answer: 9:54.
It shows 10:36
